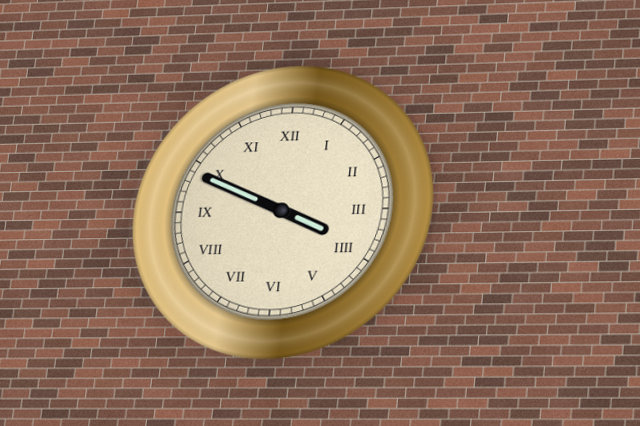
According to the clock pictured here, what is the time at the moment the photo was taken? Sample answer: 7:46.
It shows 3:49
